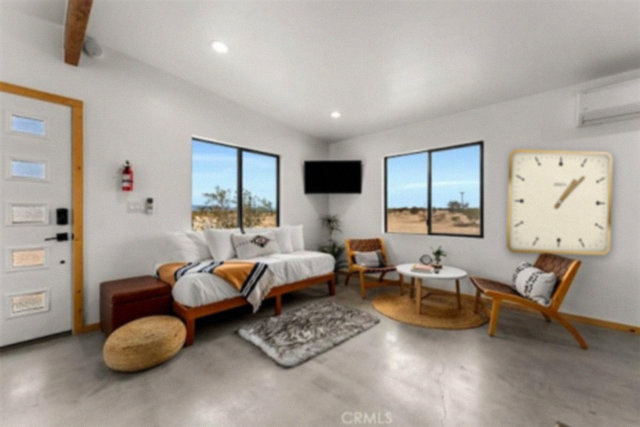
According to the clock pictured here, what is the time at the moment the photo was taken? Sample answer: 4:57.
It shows 1:07
